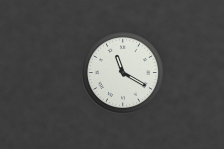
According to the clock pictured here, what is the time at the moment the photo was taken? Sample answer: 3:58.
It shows 11:20
